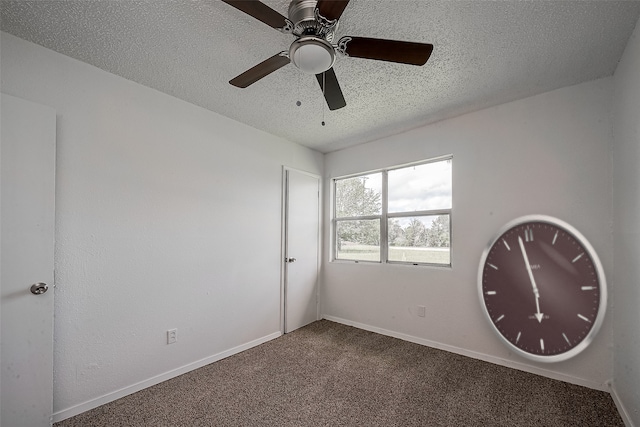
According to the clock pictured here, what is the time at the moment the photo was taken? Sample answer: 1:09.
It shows 5:58
